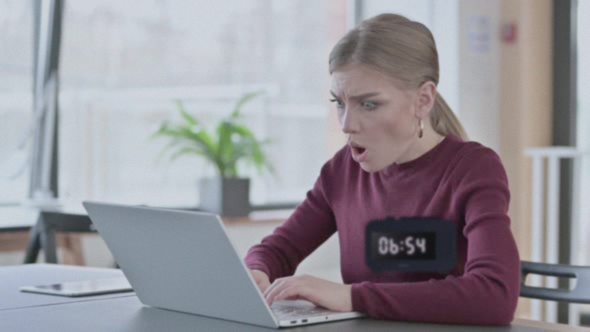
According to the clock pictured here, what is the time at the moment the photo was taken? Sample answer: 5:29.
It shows 6:54
